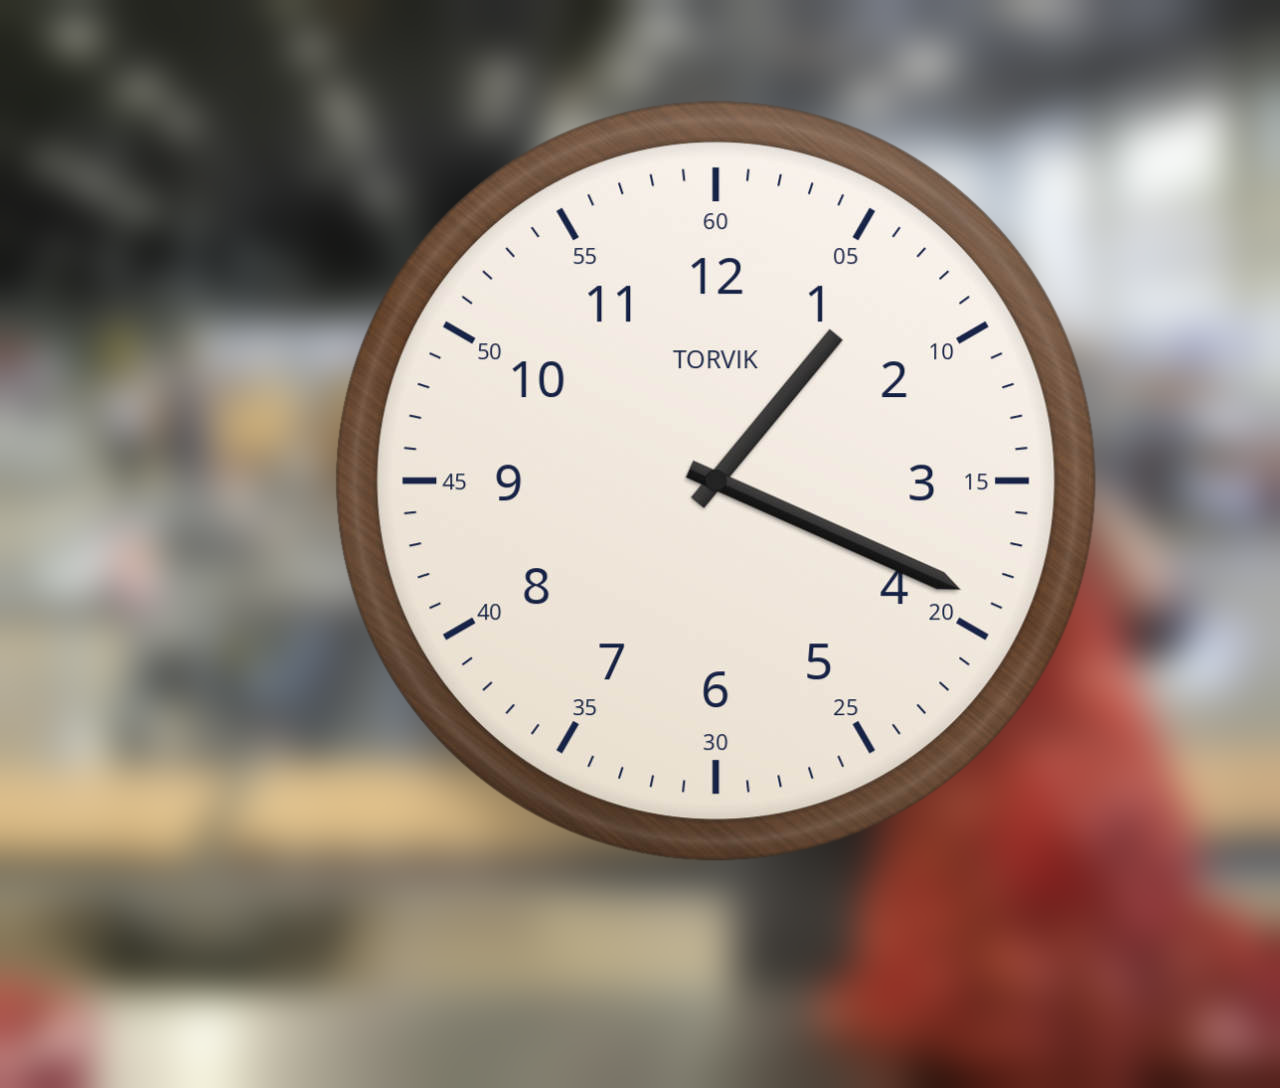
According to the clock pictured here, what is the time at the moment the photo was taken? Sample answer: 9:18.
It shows 1:19
